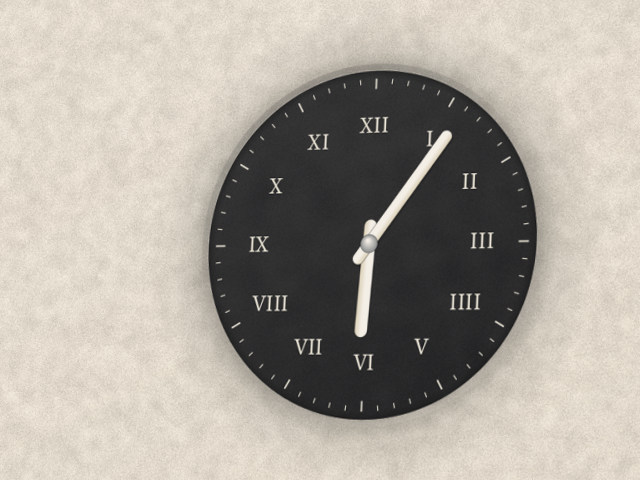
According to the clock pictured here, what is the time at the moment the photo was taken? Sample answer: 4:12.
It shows 6:06
